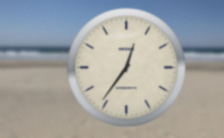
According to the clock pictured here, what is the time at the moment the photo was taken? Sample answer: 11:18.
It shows 12:36
